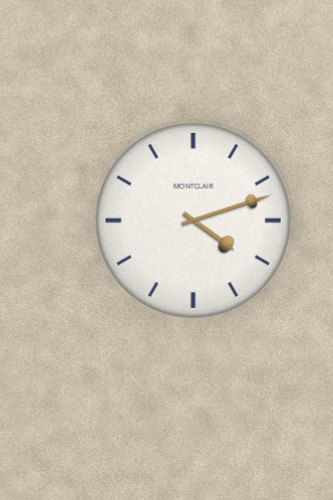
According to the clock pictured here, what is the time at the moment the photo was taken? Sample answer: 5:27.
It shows 4:12
